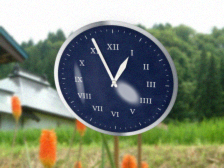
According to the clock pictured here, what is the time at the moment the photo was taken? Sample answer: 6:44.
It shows 12:56
